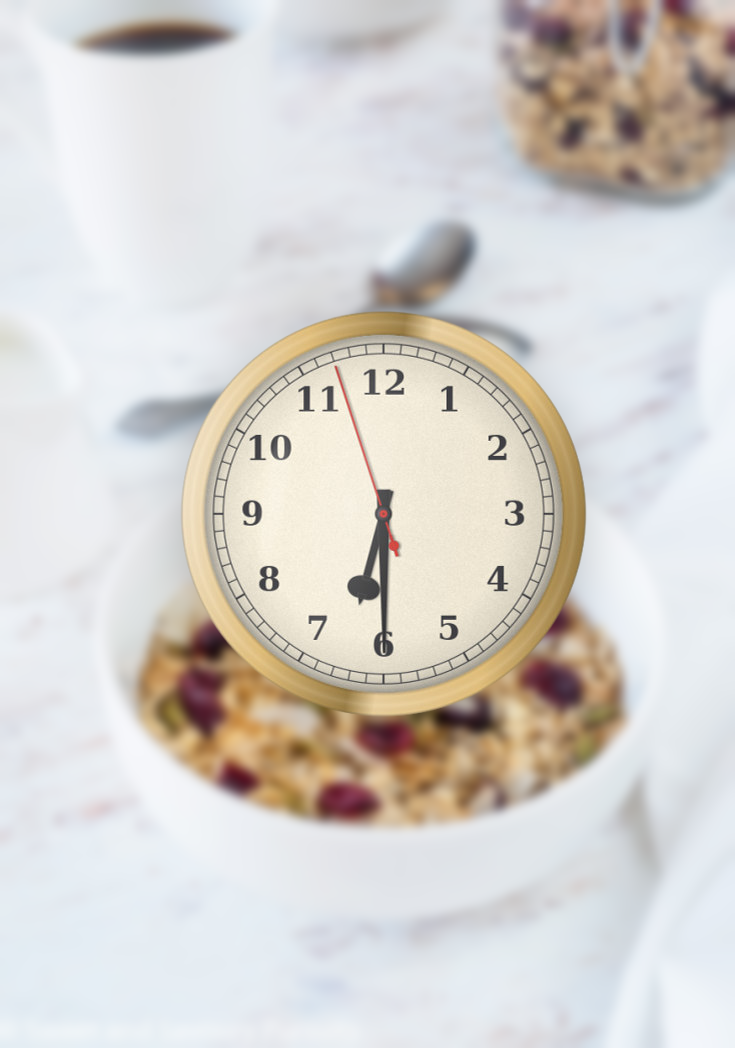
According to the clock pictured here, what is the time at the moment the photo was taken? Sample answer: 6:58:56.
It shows 6:29:57
